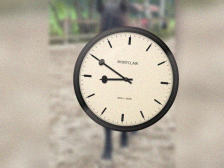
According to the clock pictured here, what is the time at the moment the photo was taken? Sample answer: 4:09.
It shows 8:50
